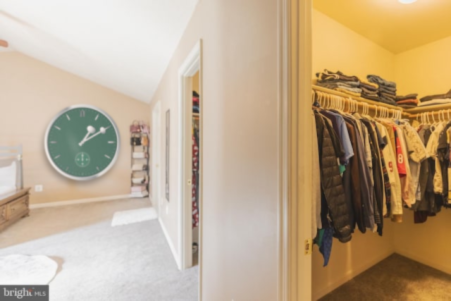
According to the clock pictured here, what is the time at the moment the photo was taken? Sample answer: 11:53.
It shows 1:10
